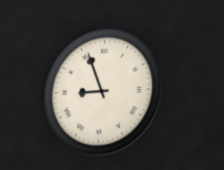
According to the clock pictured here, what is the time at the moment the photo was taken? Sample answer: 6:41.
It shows 8:56
